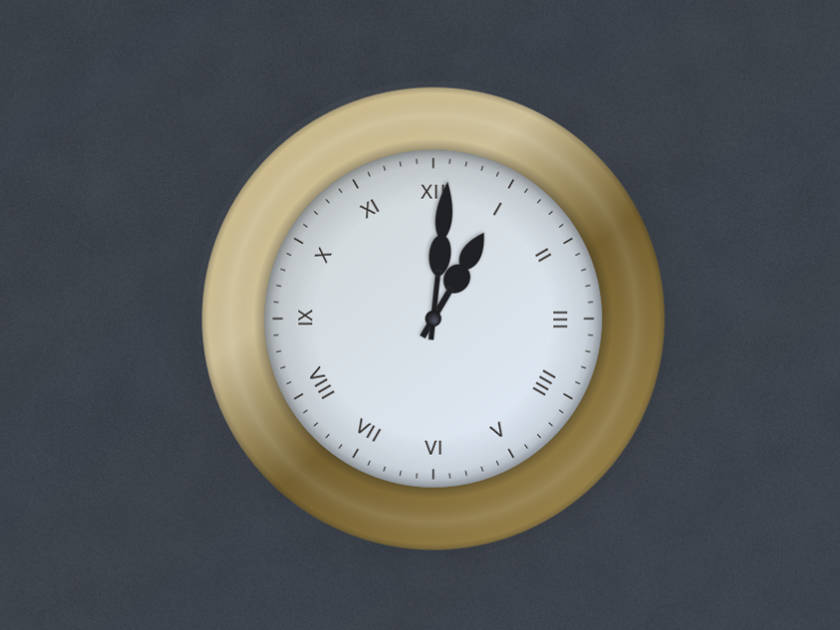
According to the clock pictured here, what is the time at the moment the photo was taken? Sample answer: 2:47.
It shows 1:01
